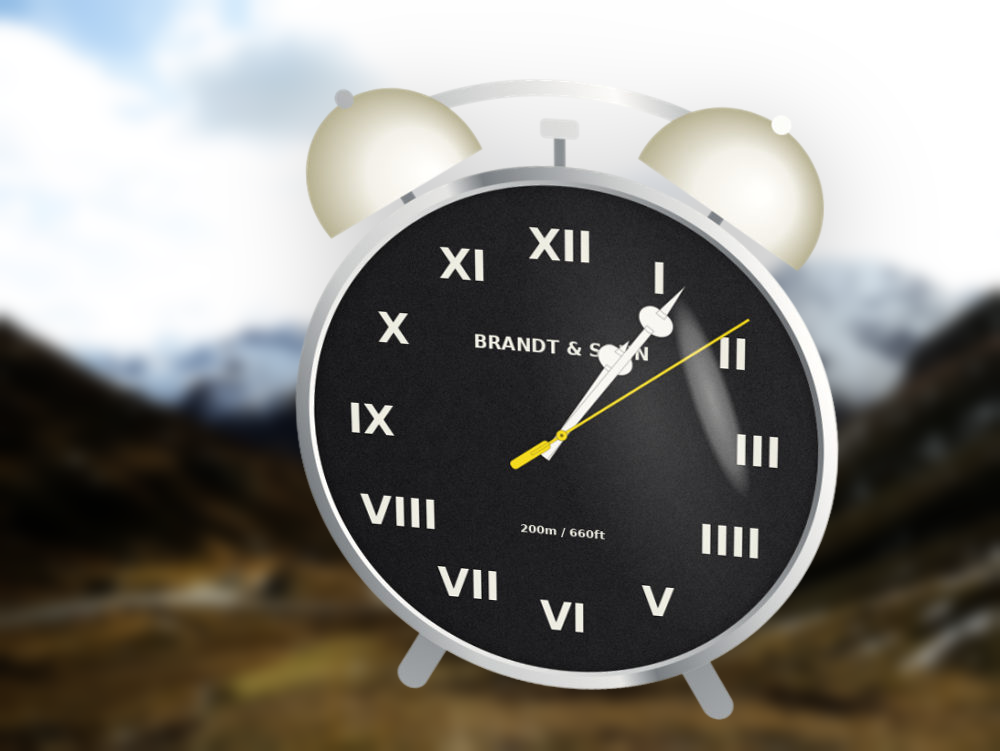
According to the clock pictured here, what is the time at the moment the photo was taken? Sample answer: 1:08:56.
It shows 1:06:09
